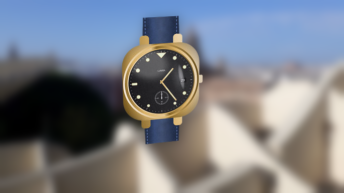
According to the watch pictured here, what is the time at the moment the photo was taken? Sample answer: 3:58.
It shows 1:24
